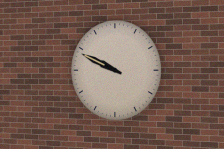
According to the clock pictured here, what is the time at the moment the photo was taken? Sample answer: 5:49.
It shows 9:49
